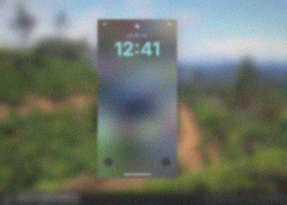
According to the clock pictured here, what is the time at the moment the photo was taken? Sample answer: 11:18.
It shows 12:41
